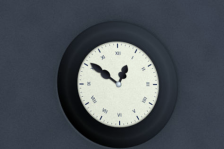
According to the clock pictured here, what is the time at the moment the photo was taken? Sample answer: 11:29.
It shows 12:51
